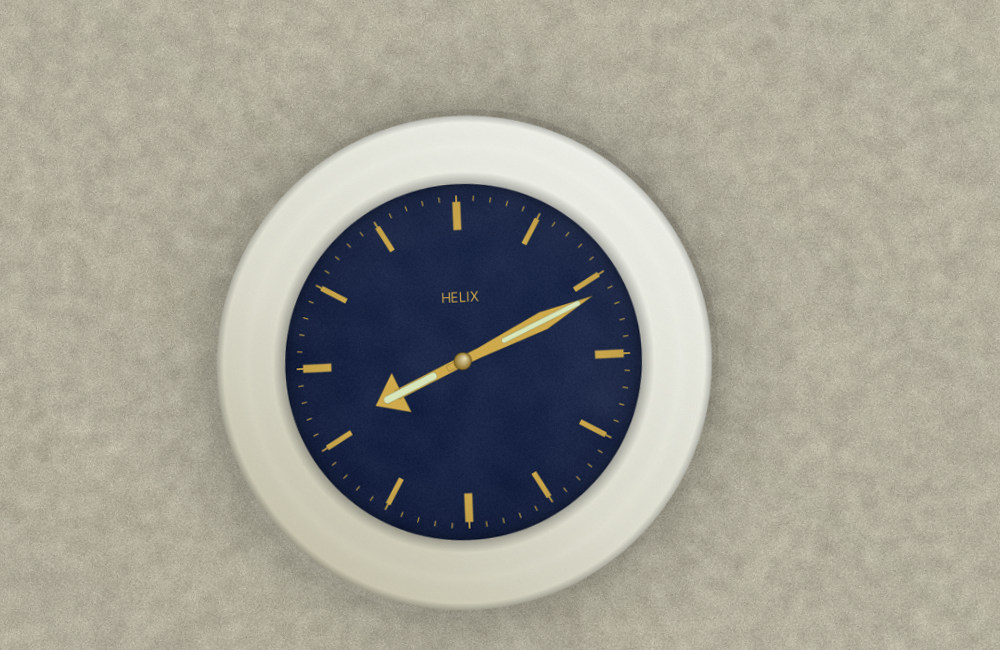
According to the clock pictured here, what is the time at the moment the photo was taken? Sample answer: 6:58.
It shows 8:11
